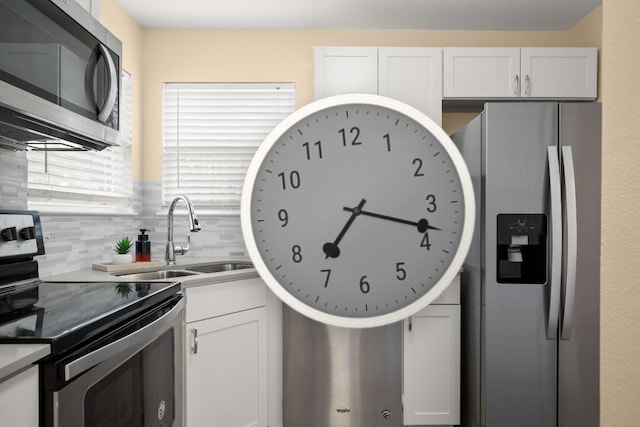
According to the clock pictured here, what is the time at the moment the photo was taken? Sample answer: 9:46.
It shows 7:18
